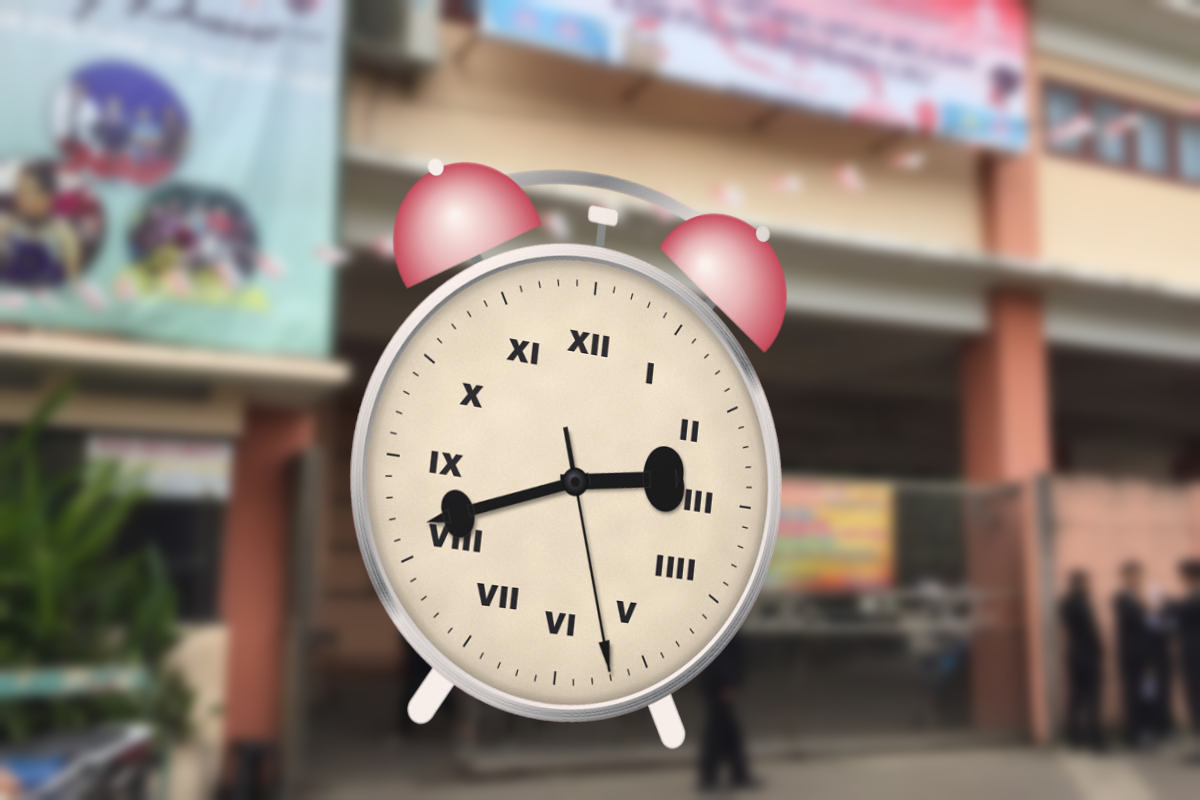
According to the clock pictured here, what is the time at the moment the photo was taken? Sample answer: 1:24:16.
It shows 2:41:27
